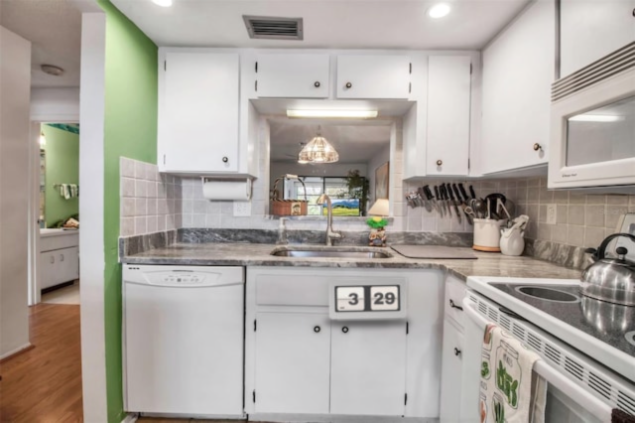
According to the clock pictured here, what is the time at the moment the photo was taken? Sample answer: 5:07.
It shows 3:29
